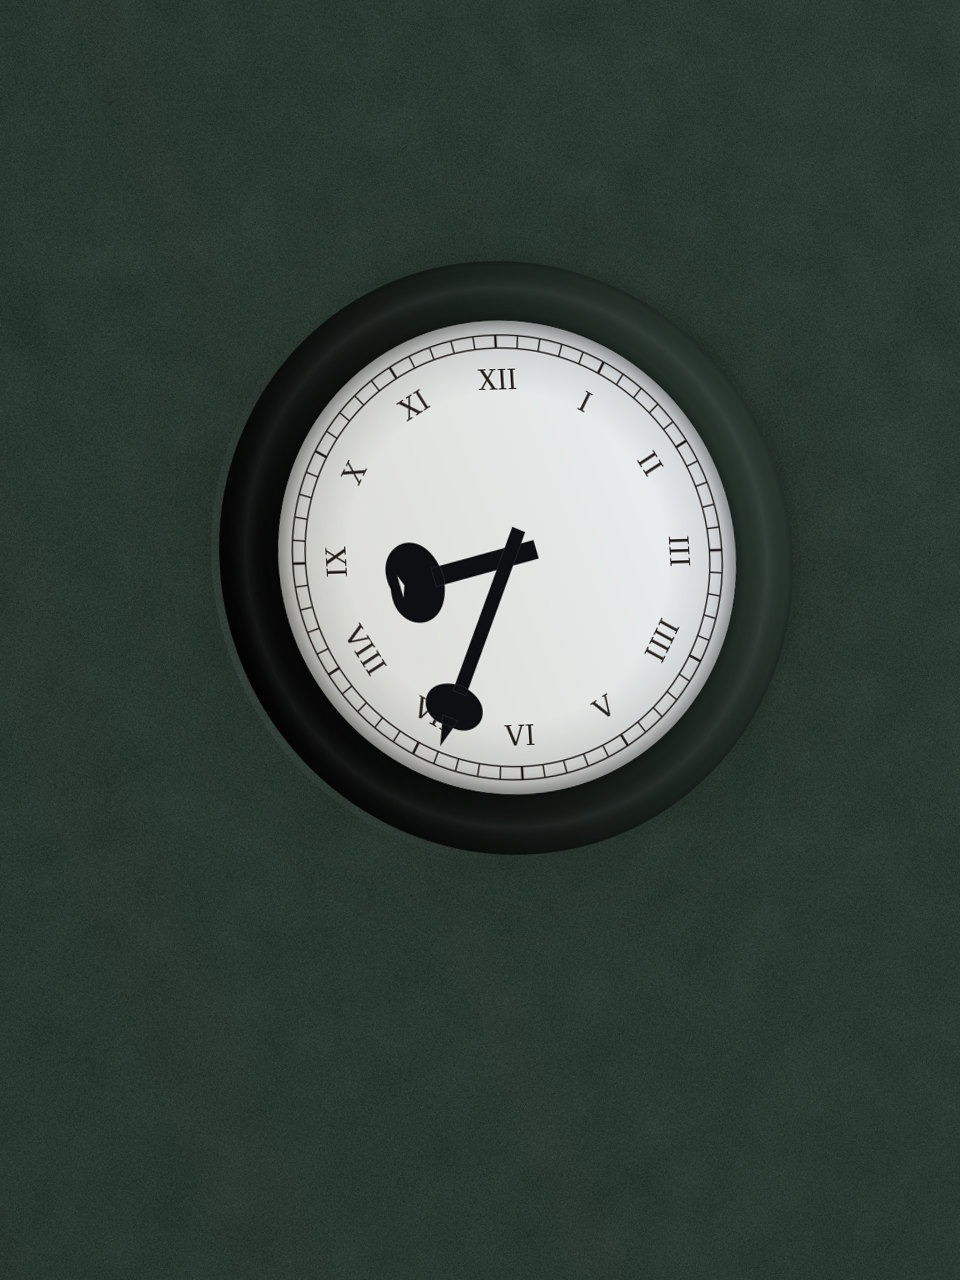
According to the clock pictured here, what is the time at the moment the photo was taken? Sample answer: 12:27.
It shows 8:34
